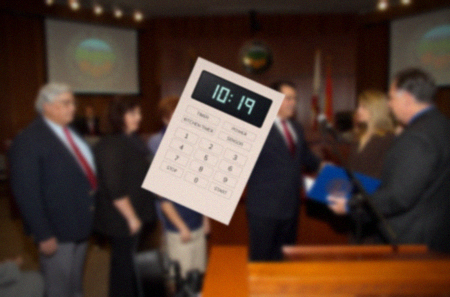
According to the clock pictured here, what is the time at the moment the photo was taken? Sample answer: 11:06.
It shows 10:19
